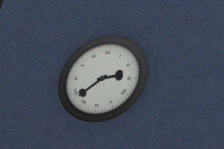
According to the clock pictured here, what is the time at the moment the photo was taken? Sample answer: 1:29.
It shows 2:38
